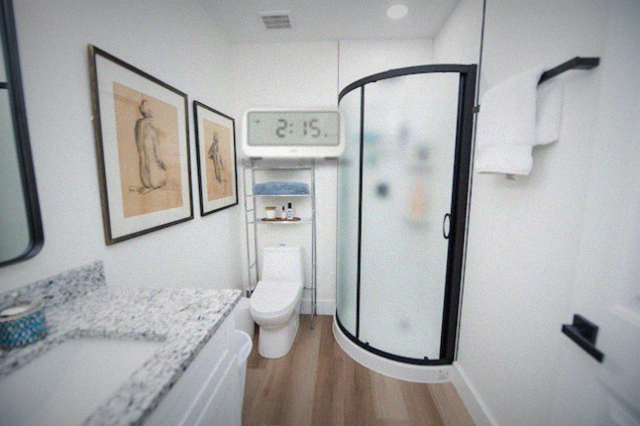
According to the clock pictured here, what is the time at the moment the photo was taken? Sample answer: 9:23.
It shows 2:15
